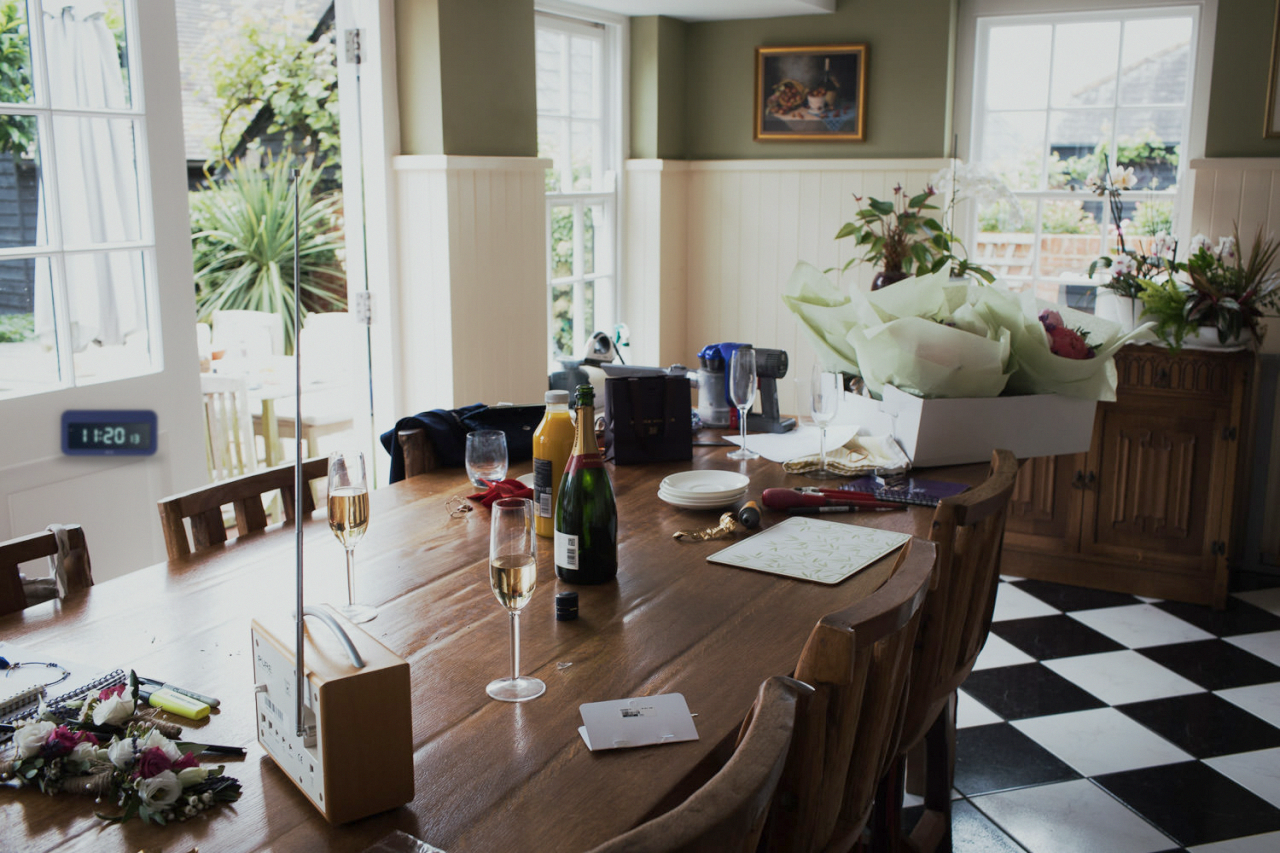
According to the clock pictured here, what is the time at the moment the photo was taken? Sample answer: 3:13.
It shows 11:20
